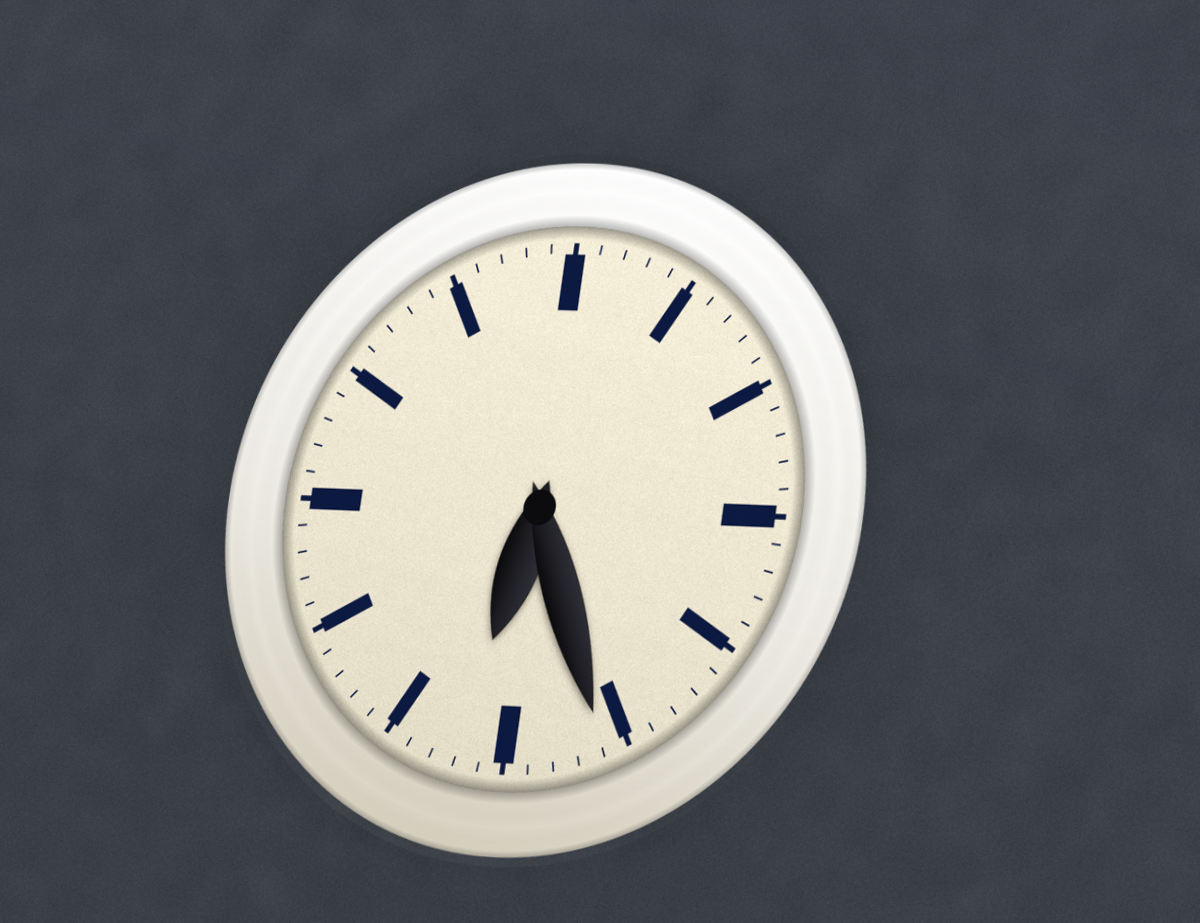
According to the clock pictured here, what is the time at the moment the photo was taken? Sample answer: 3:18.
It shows 6:26
